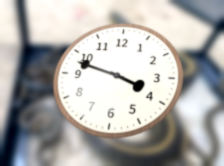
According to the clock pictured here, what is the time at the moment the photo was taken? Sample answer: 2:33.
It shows 3:48
